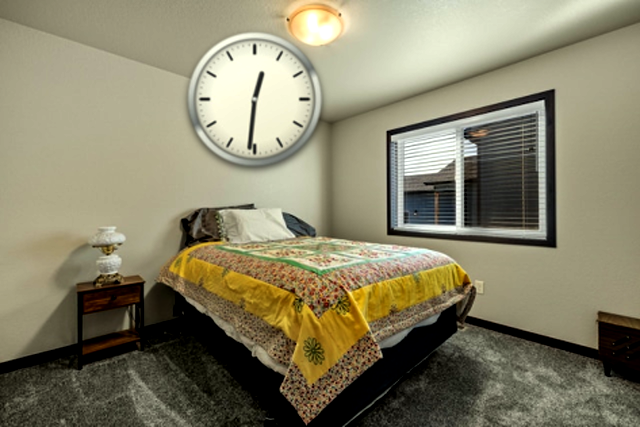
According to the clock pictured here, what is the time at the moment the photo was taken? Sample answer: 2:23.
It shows 12:31
